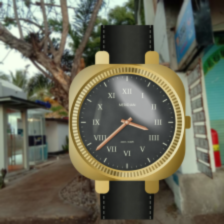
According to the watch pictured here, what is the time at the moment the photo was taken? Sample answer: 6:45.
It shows 3:38
